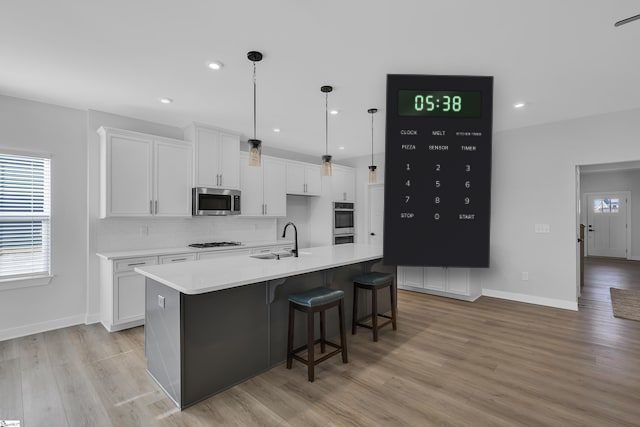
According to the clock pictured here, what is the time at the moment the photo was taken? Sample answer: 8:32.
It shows 5:38
